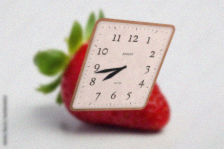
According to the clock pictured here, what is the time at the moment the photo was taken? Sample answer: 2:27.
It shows 7:43
